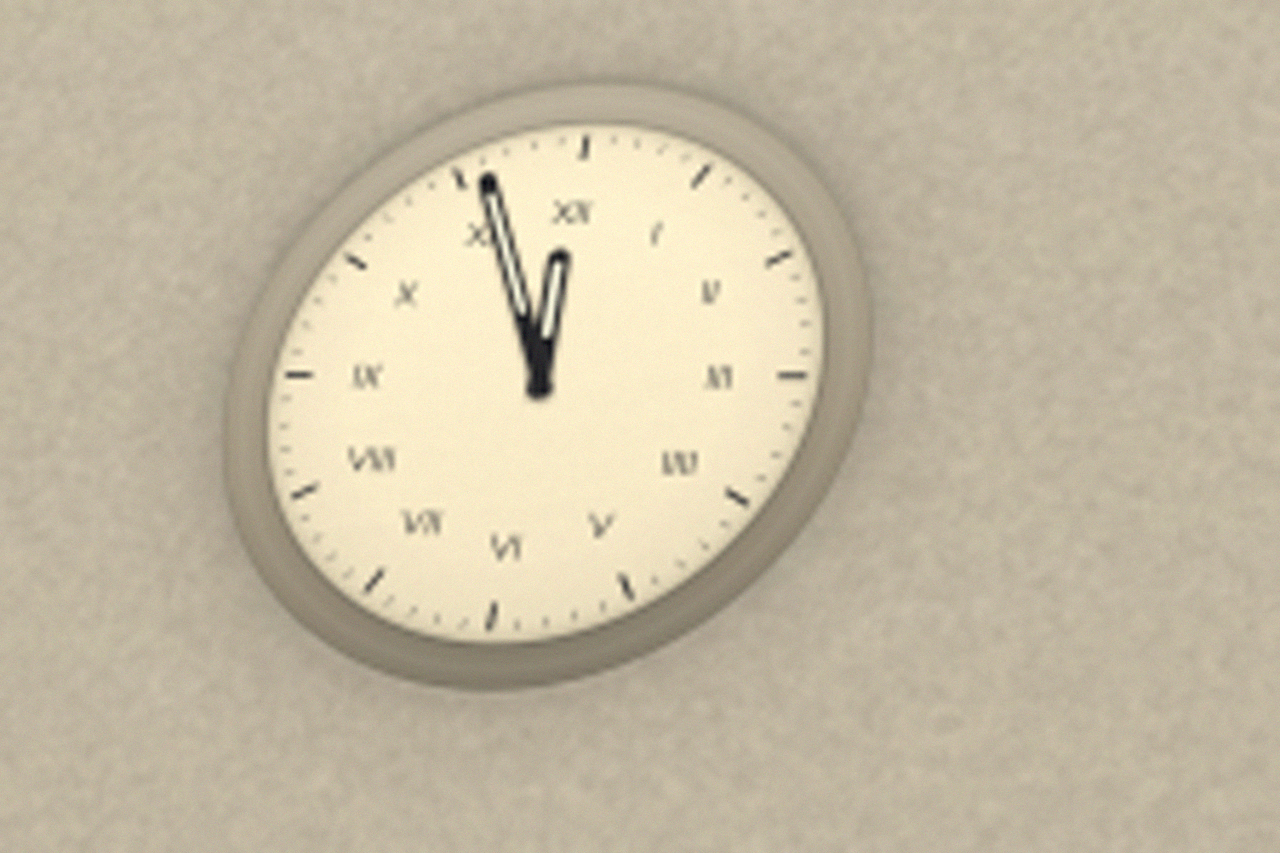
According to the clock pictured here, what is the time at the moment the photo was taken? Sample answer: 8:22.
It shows 11:56
